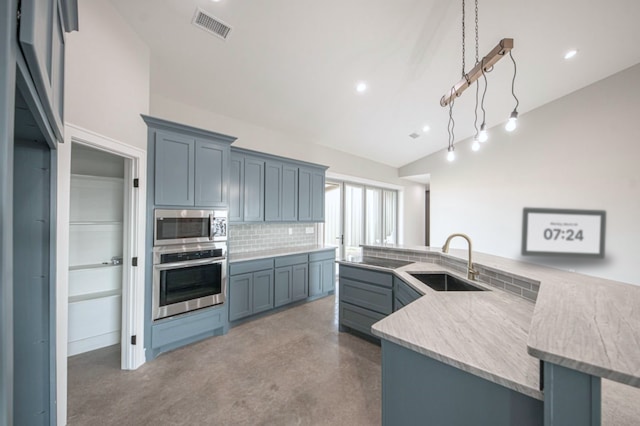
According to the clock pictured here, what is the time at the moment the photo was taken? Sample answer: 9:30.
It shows 7:24
